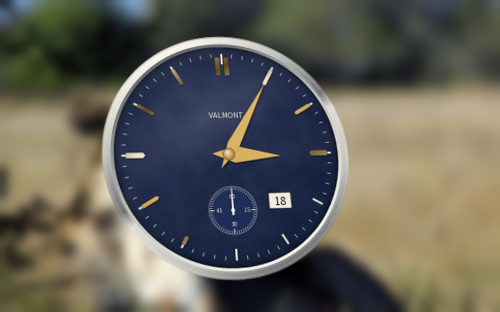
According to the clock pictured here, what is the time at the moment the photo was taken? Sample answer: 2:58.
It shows 3:05
